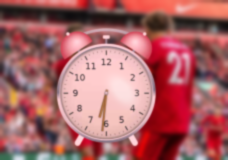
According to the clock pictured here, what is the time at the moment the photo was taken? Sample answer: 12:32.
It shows 6:31
